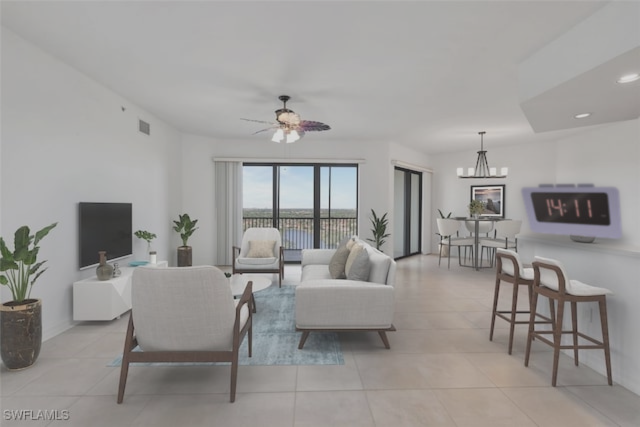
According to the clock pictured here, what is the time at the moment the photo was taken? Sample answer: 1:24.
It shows 14:11
